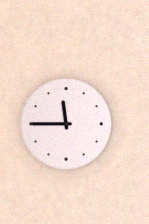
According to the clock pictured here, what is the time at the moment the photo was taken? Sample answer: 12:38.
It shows 11:45
